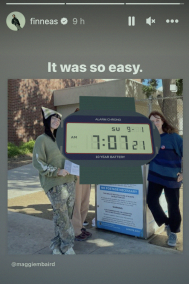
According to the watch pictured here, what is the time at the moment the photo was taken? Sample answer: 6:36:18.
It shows 7:07:21
